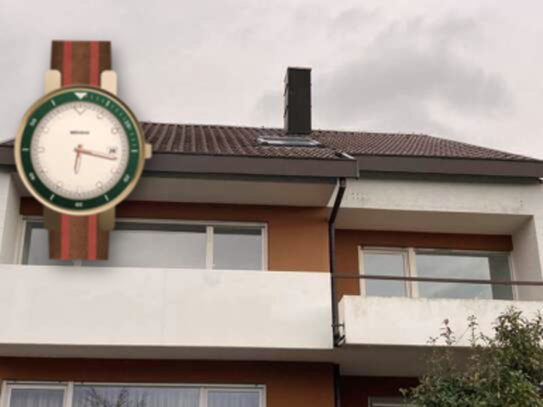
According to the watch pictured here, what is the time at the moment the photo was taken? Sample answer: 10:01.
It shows 6:17
